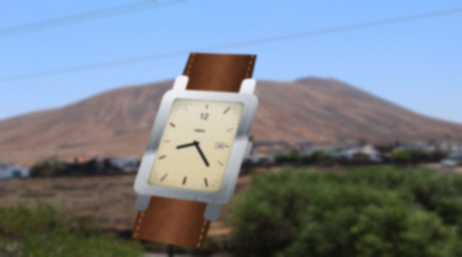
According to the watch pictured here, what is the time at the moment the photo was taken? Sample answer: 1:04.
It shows 8:23
